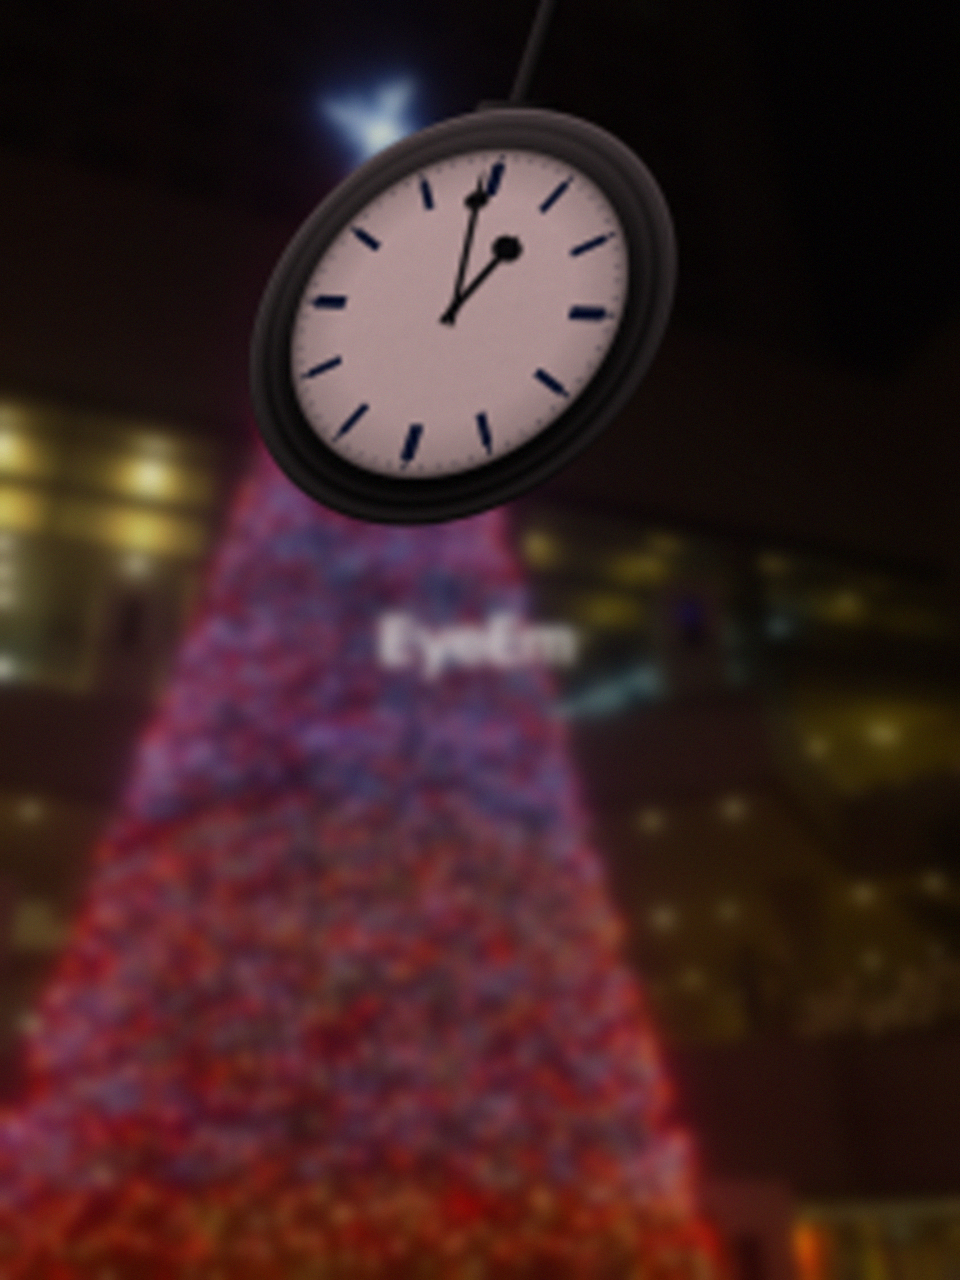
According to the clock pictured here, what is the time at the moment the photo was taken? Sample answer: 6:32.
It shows 12:59
